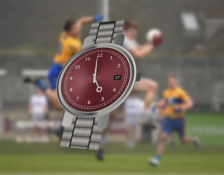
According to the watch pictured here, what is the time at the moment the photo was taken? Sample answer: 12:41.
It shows 4:59
